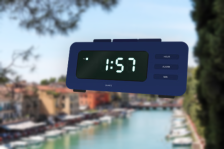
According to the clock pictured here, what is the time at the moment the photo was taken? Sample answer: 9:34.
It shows 1:57
